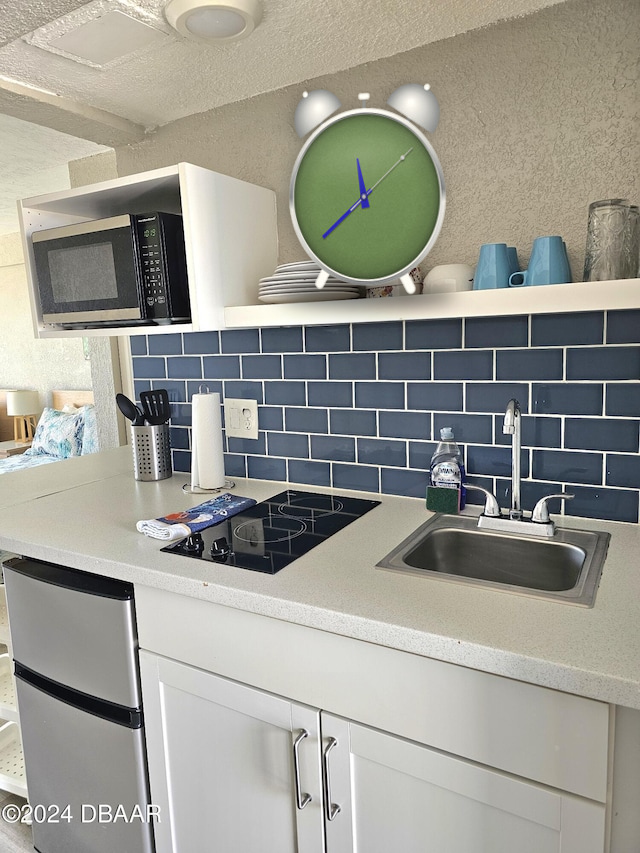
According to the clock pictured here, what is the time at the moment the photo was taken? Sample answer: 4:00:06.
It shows 11:38:08
